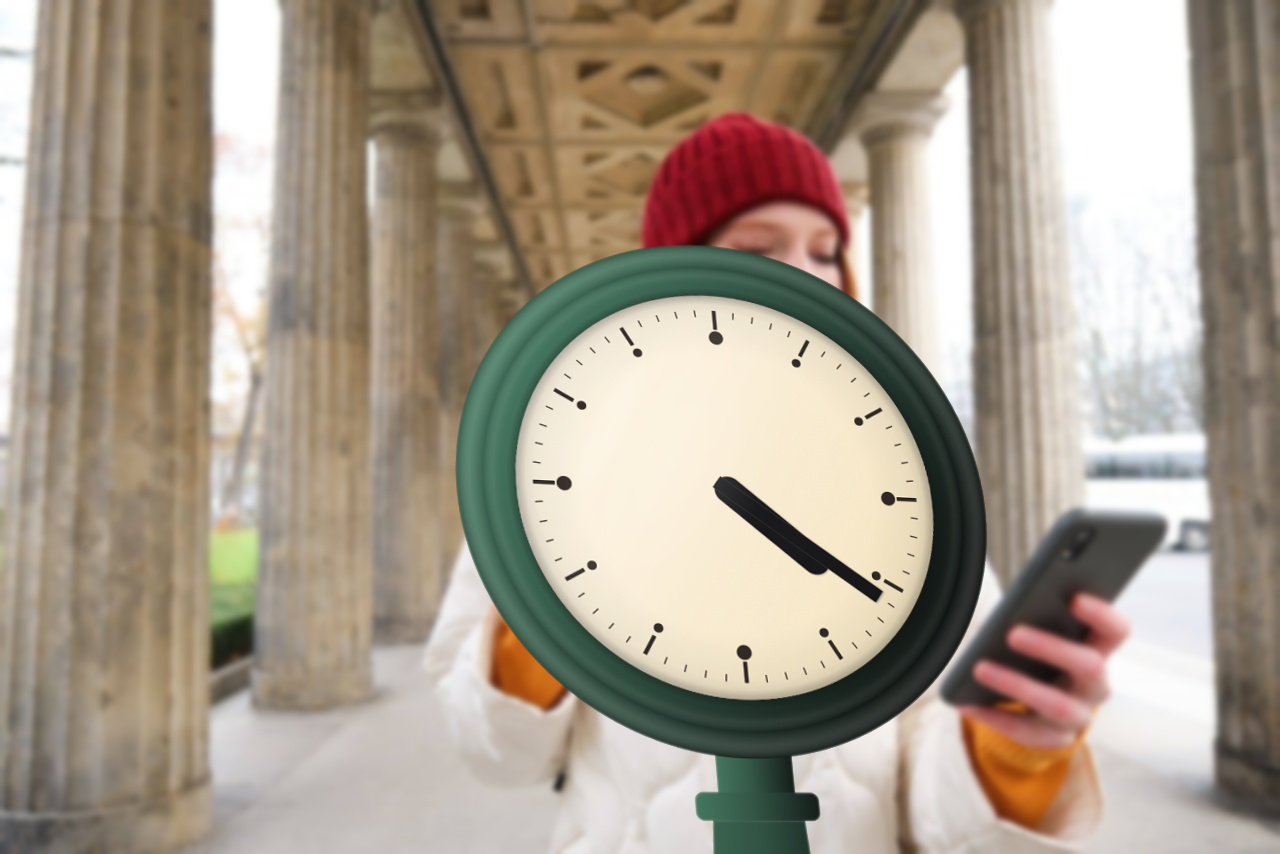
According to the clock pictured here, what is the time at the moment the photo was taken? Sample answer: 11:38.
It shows 4:21
